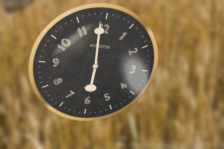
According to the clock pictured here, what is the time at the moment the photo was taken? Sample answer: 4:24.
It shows 5:59
